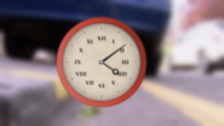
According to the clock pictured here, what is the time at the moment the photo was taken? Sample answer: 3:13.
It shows 4:09
